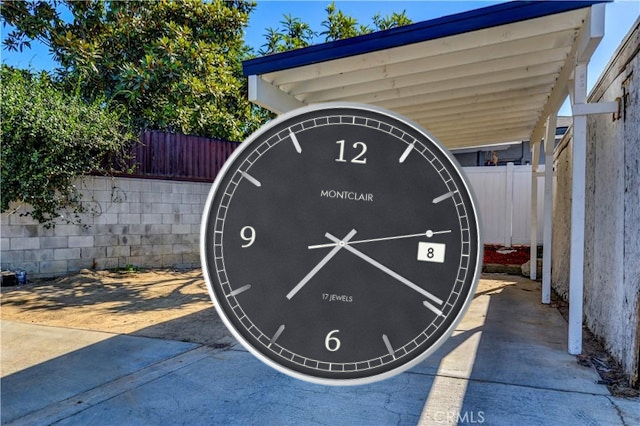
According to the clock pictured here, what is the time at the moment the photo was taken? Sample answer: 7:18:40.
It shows 7:19:13
